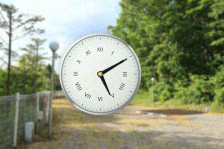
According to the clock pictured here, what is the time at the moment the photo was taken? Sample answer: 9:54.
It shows 5:10
